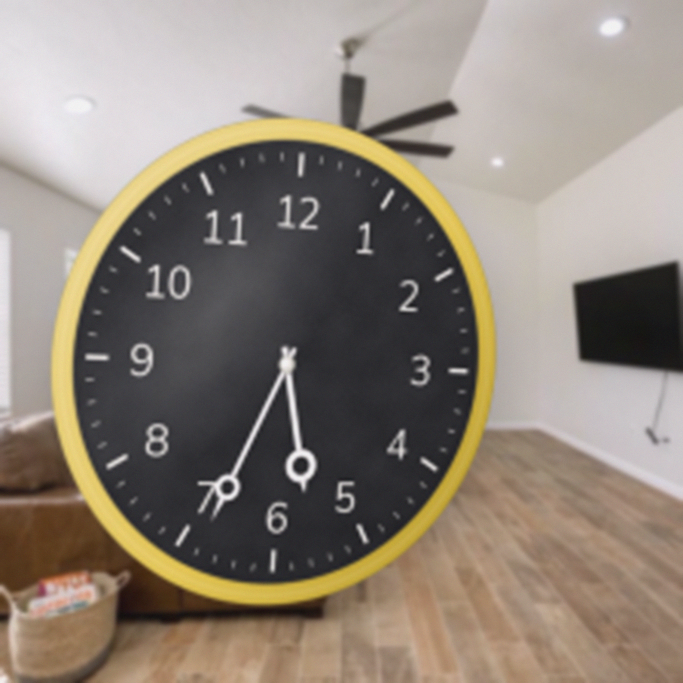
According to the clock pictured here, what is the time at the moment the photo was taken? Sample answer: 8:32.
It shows 5:34
